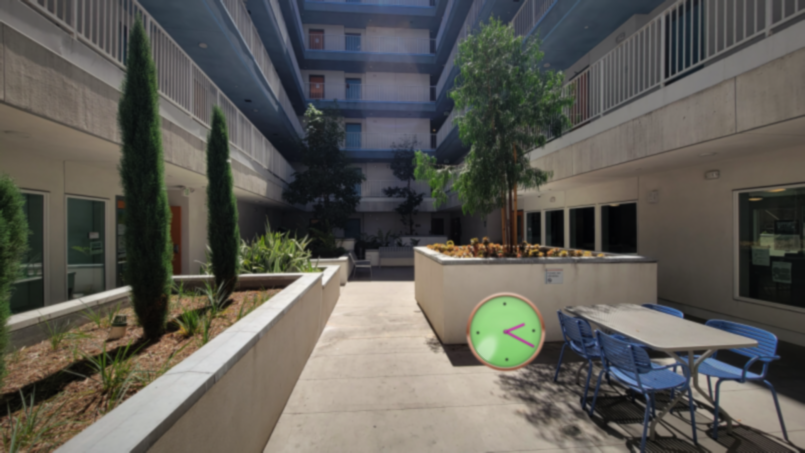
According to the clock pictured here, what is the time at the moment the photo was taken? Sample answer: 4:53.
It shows 2:20
